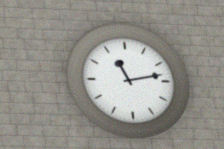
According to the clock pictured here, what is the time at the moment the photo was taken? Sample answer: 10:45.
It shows 11:13
